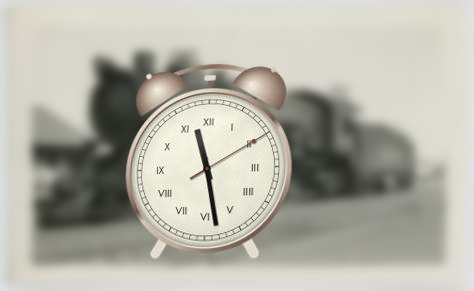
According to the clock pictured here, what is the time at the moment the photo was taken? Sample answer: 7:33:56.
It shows 11:28:10
